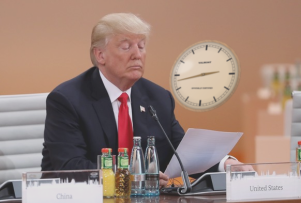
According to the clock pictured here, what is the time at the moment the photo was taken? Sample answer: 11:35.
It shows 2:43
